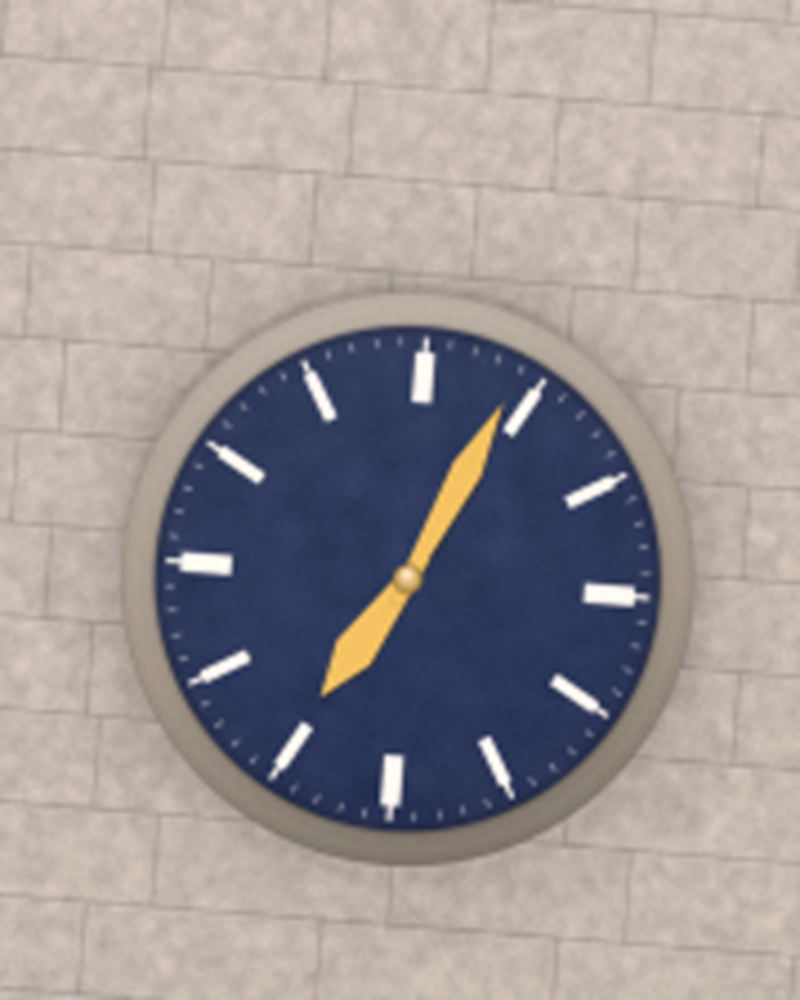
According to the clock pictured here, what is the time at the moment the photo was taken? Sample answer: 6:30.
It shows 7:04
